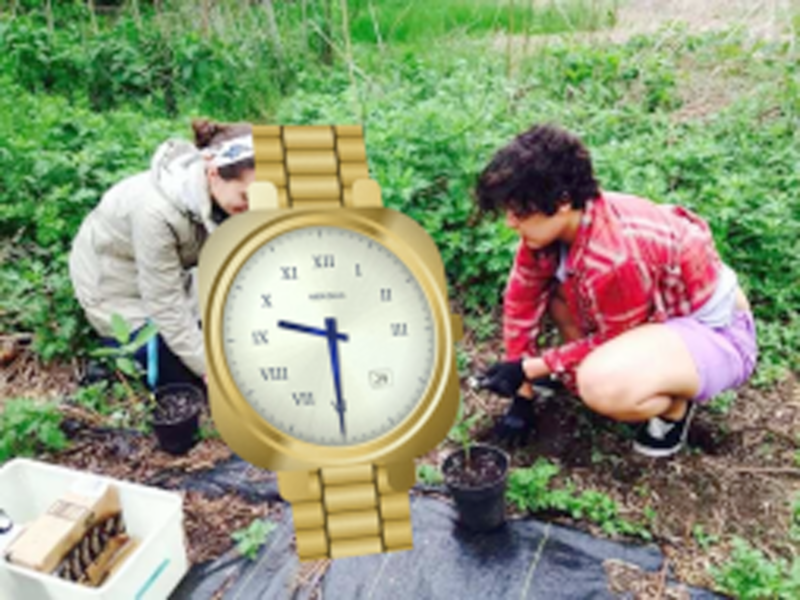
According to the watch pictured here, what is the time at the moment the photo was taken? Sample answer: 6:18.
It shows 9:30
